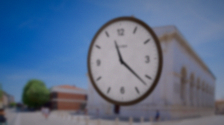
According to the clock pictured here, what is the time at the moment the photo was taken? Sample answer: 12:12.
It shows 11:22
